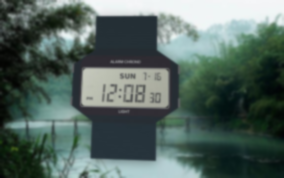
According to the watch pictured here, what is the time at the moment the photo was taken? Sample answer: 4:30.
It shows 12:08
